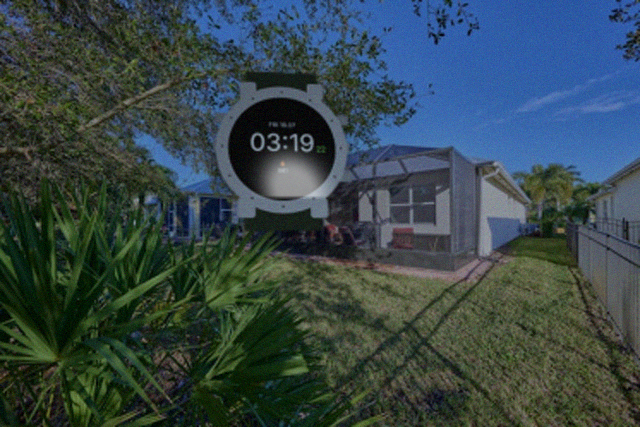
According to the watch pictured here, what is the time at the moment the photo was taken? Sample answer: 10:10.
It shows 3:19
